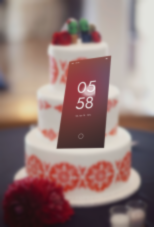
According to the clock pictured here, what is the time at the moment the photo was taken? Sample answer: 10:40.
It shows 5:58
